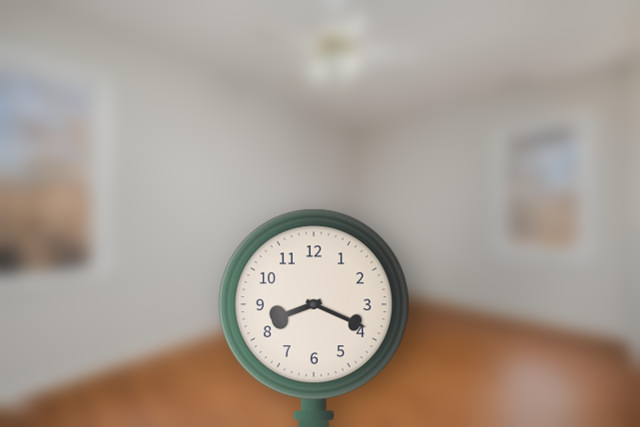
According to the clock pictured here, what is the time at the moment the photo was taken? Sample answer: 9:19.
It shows 8:19
